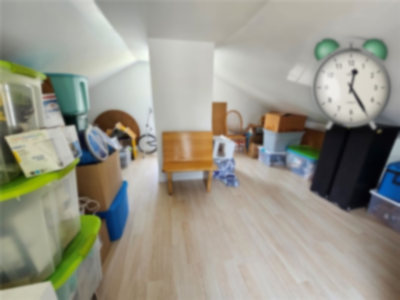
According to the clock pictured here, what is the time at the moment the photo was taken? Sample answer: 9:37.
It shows 12:25
